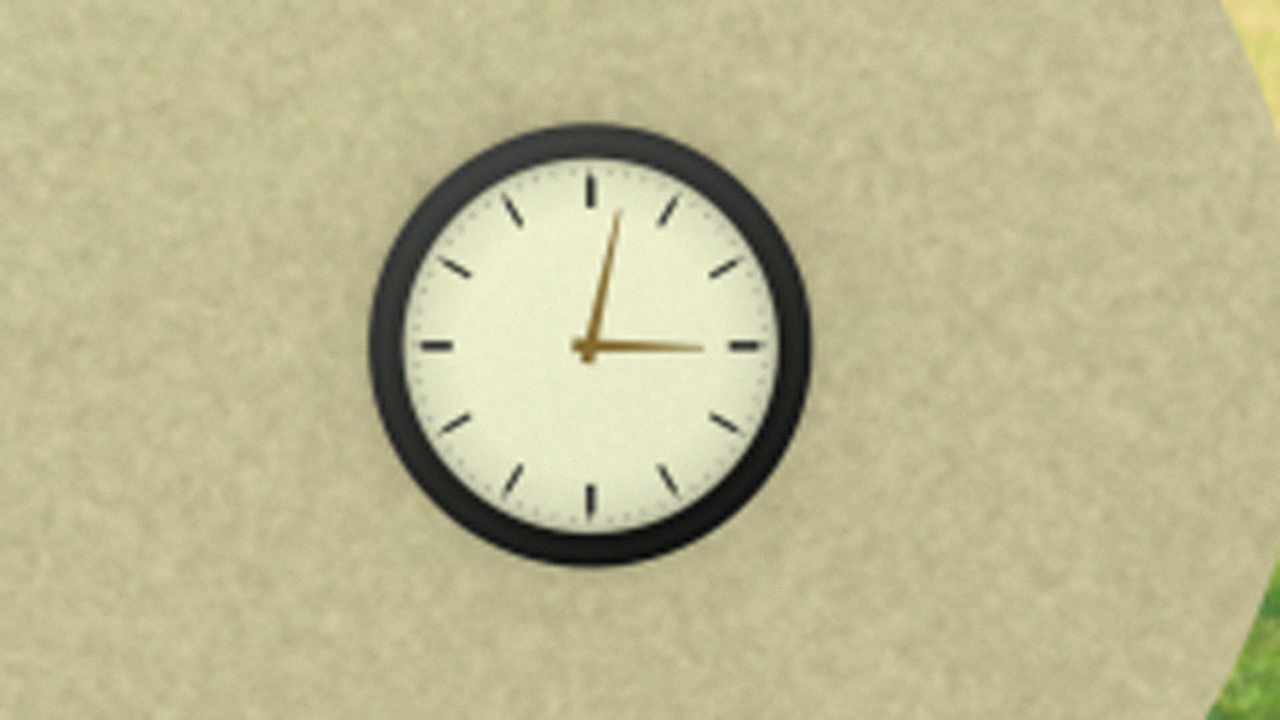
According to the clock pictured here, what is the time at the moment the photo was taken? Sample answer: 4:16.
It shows 3:02
